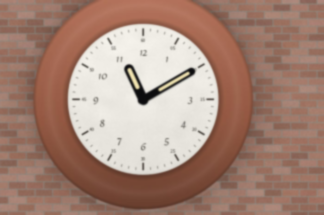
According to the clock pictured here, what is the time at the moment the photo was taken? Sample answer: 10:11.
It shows 11:10
